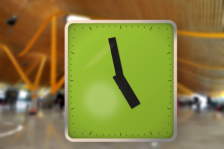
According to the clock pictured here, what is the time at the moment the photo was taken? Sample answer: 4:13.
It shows 4:58
